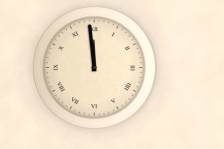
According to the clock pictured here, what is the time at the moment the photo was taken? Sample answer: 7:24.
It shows 11:59
